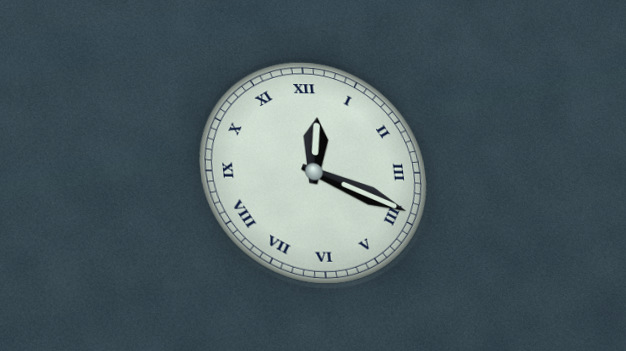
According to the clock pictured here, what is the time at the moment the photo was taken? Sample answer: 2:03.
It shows 12:19
